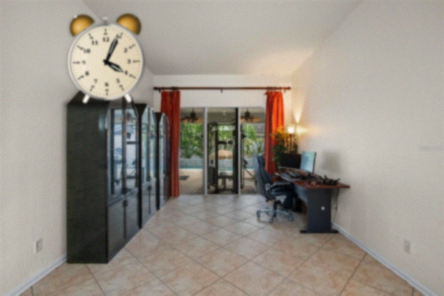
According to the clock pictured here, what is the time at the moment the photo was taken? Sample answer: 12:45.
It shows 4:04
